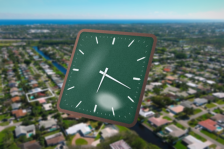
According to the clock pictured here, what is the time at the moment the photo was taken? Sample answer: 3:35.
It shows 6:18
